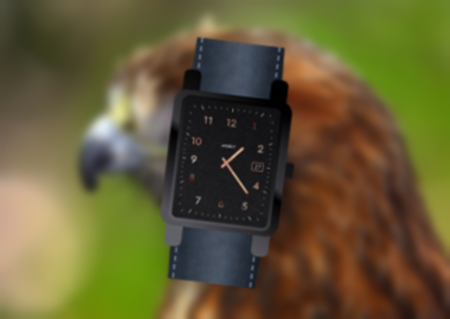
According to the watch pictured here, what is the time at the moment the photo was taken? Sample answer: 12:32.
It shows 1:23
